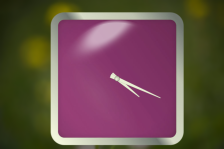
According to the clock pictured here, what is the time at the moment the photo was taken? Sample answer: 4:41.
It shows 4:19
